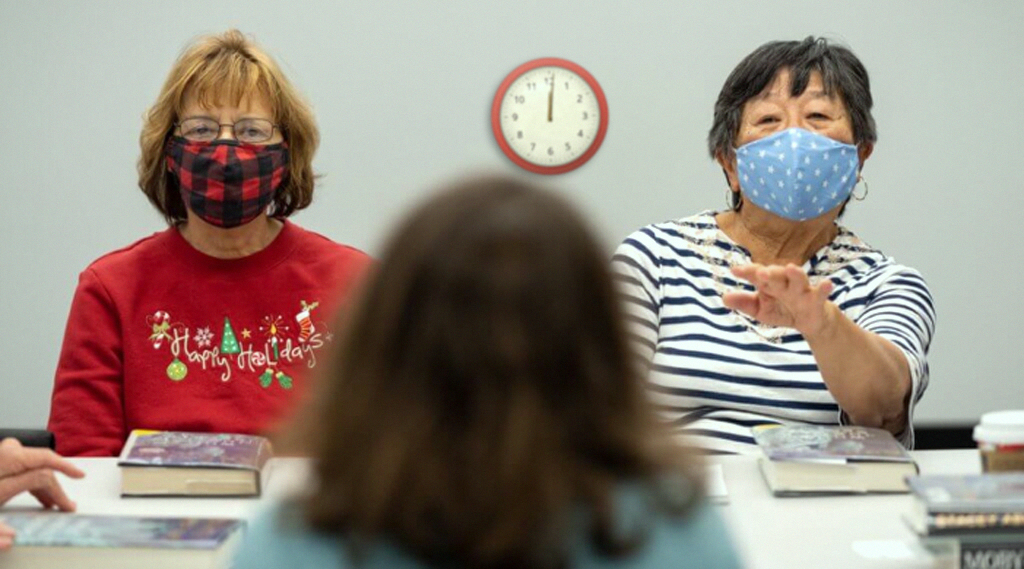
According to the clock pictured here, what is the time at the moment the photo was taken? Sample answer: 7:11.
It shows 12:01
